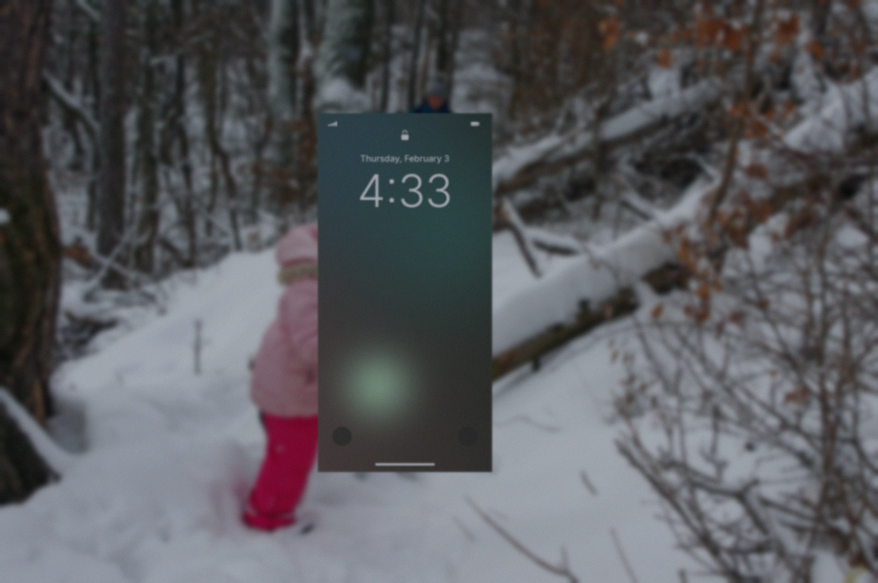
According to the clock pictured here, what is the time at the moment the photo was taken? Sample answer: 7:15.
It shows 4:33
